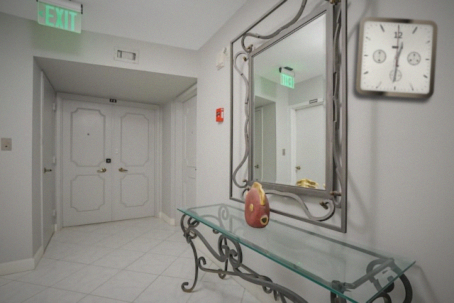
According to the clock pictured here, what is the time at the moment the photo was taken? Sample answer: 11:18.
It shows 12:31
